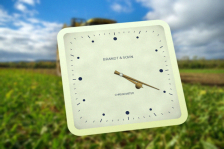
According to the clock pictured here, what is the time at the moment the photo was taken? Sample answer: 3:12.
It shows 4:20
